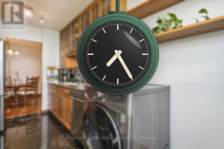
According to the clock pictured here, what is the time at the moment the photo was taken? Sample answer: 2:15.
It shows 7:25
